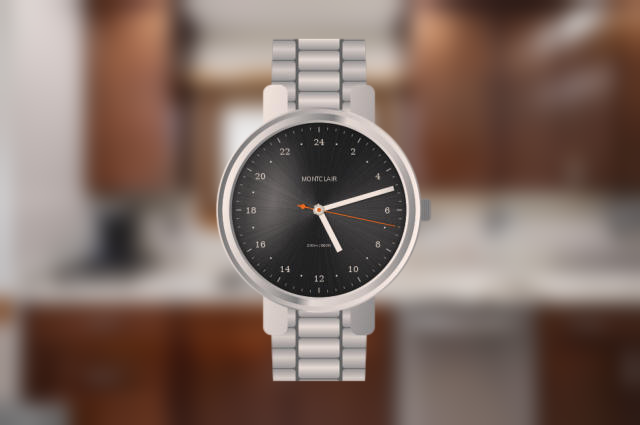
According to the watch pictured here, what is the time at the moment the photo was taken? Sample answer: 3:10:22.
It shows 10:12:17
